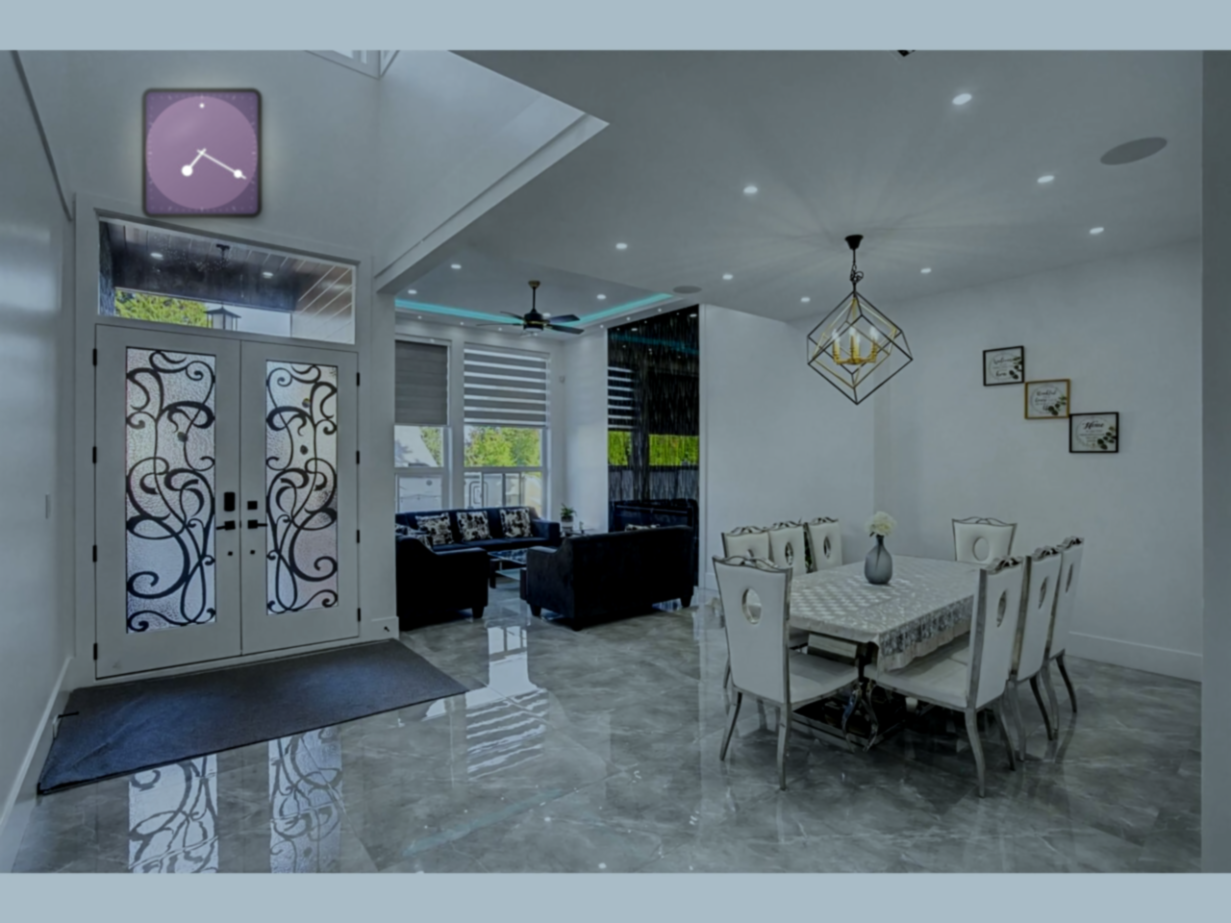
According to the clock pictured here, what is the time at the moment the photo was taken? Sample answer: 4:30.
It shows 7:20
